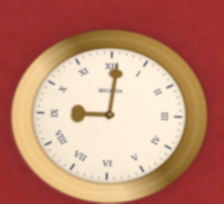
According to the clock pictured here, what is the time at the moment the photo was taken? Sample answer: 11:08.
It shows 9:01
